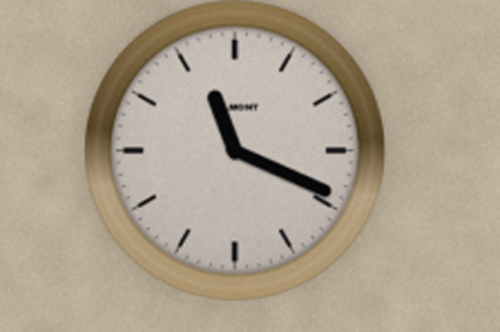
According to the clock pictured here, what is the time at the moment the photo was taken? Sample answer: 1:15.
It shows 11:19
